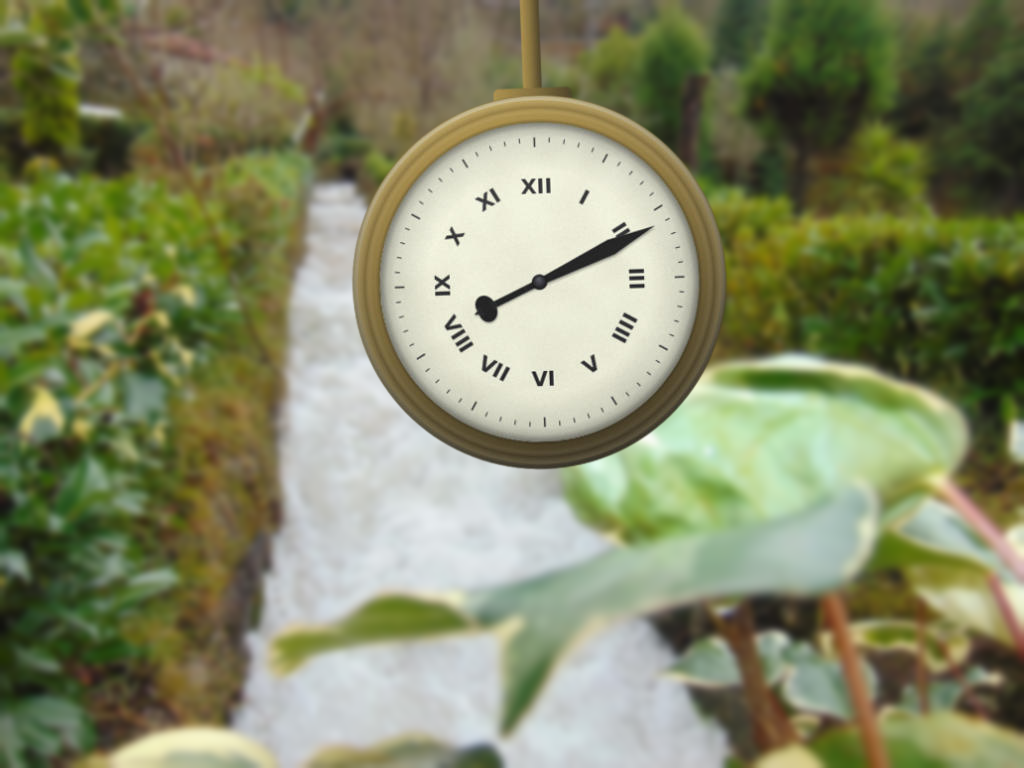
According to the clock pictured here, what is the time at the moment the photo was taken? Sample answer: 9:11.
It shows 8:11
